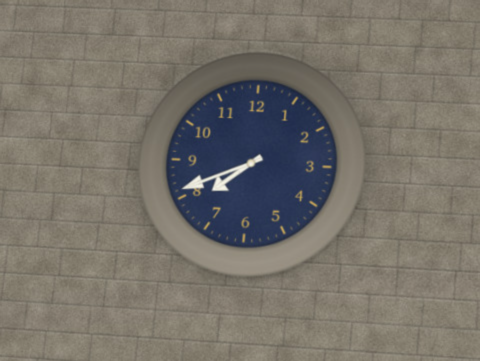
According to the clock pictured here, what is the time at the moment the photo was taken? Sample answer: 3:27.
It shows 7:41
